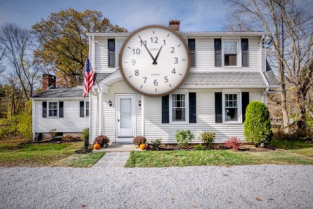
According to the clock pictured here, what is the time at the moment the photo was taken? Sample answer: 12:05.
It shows 12:55
